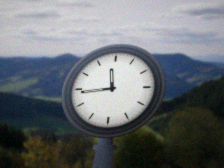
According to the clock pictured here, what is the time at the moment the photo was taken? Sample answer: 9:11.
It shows 11:44
